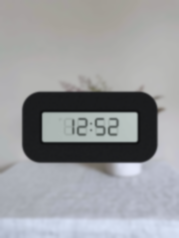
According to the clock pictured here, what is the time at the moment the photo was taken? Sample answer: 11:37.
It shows 12:52
